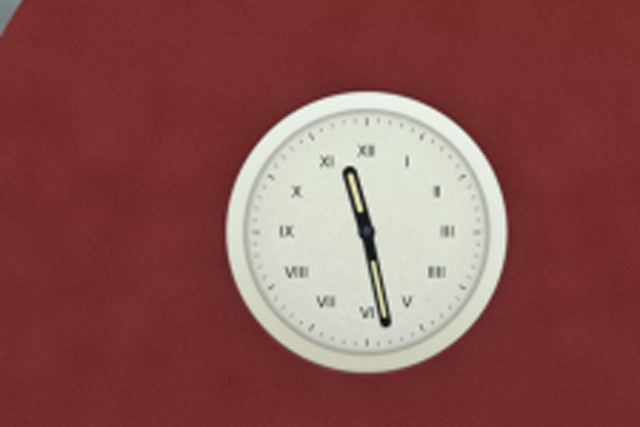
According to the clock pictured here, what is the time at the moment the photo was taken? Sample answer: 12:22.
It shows 11:28
